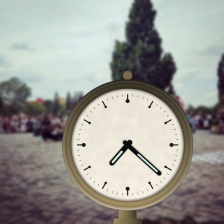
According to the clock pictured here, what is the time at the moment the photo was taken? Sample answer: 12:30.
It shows 7:22
